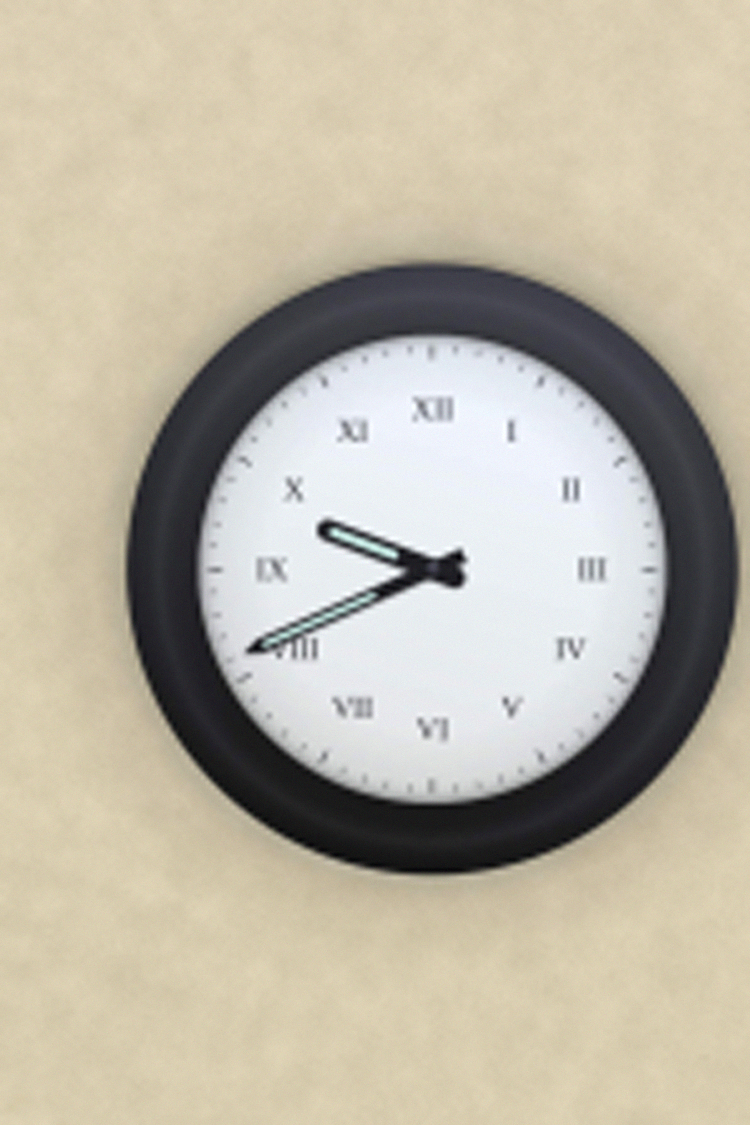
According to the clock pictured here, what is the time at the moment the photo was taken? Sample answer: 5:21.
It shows 9:41
